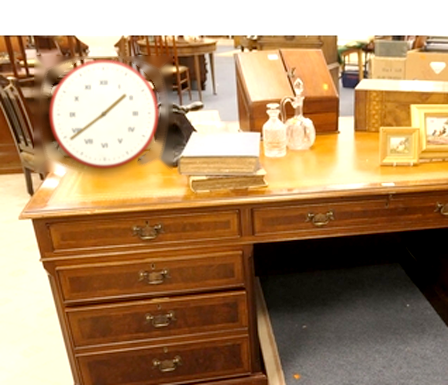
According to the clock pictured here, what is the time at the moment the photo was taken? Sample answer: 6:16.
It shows 1:39
